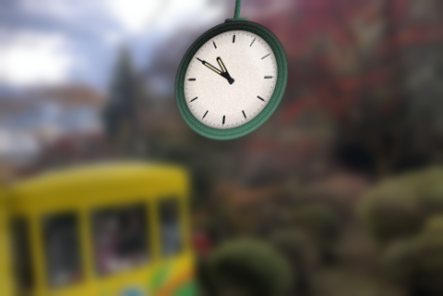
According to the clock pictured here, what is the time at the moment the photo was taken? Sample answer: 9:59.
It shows 10:50
